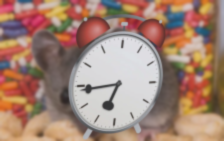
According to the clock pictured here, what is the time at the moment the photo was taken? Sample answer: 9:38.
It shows 6:44
